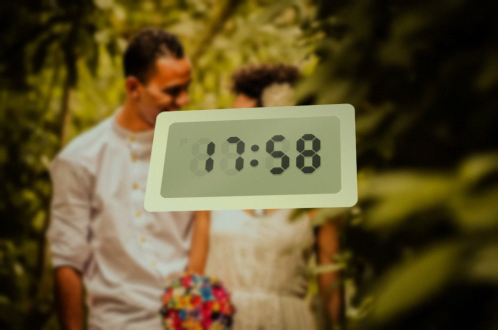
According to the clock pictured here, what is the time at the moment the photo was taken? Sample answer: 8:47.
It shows 17:58
